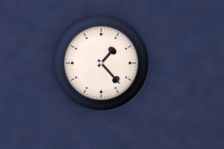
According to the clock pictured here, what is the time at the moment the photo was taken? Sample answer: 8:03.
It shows 1:23
